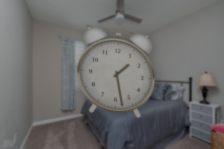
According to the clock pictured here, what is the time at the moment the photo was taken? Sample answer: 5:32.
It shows 1:28
